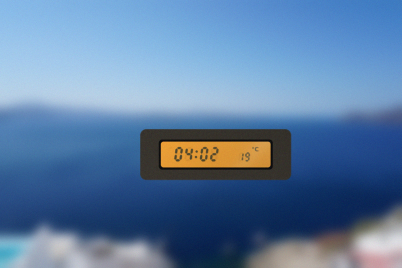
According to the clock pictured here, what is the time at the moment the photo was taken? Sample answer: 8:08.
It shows 4:02
